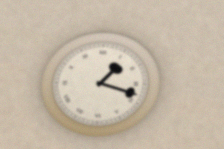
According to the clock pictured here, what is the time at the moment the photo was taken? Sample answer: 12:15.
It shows 1:18
